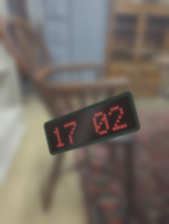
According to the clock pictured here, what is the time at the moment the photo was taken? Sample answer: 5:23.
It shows 17:02
